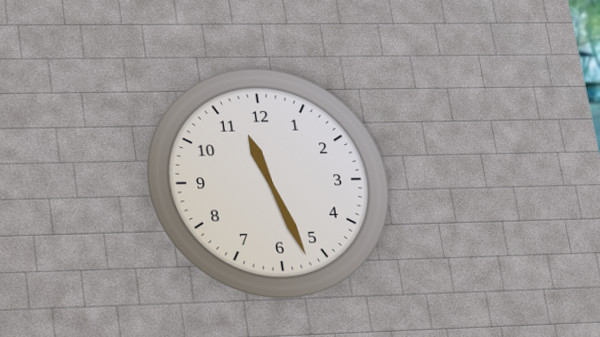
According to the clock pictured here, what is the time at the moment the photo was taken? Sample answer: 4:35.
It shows 11:27
